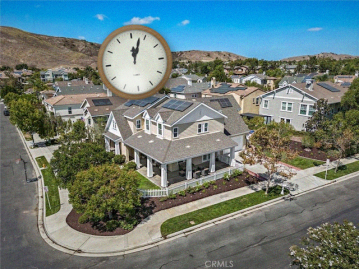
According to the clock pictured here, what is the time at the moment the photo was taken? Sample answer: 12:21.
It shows 12:03
